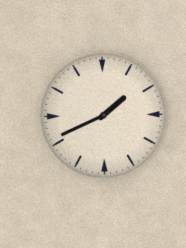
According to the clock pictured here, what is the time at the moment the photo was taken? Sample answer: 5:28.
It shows 1:41
